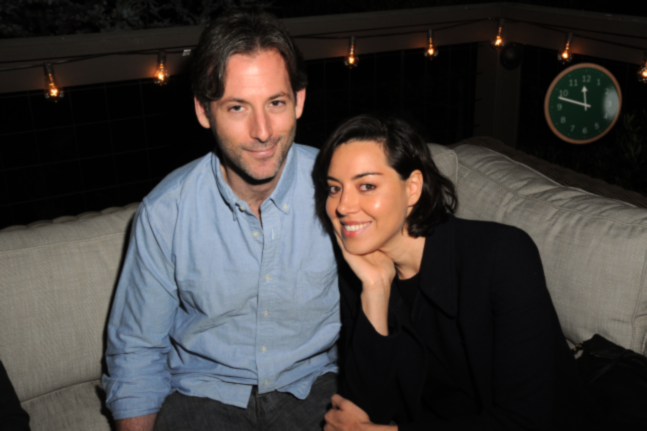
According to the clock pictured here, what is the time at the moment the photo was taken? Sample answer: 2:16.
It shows 11:48
